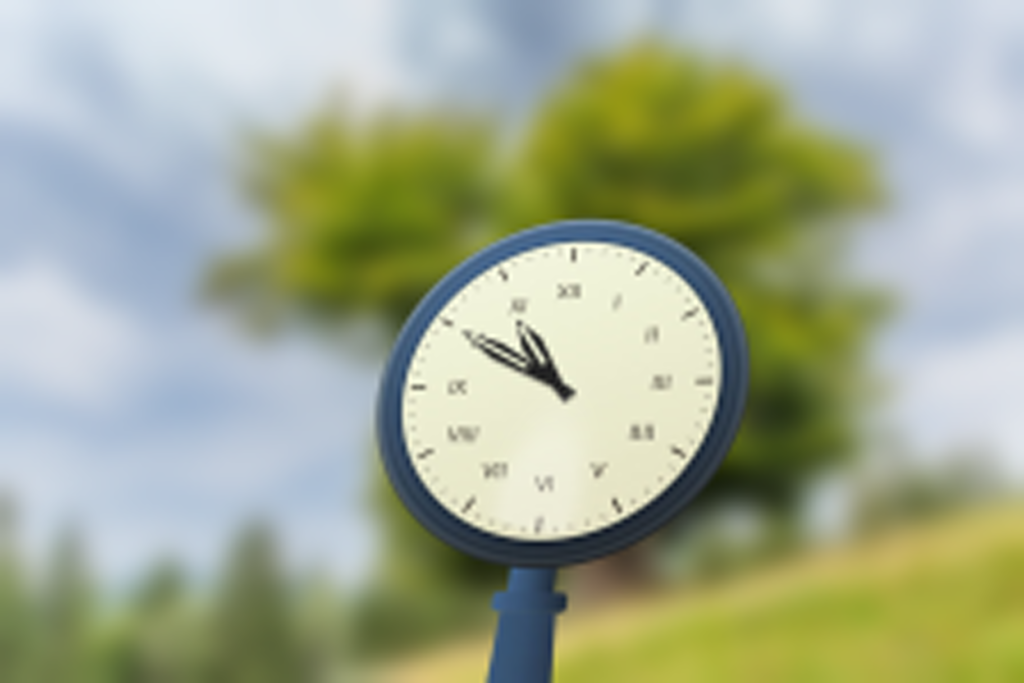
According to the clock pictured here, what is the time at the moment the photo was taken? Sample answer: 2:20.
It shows 10:50
